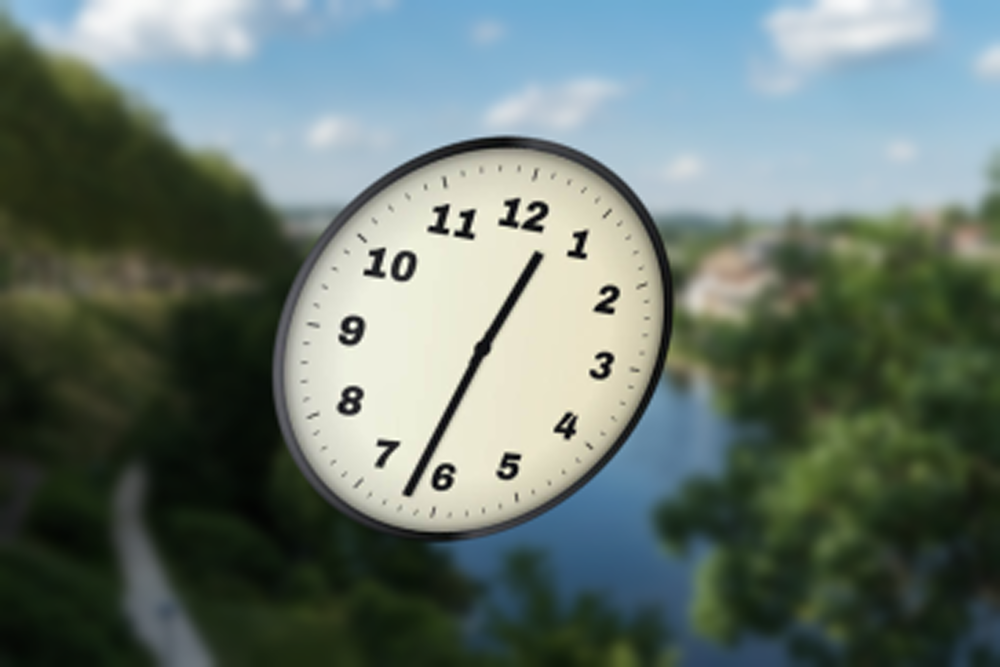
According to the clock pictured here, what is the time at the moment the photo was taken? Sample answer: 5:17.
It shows 12:32
